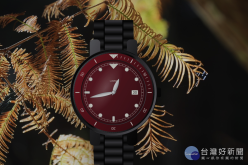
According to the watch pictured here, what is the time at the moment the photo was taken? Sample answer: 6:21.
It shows 12:43
